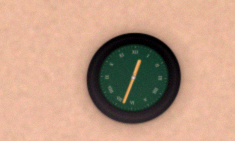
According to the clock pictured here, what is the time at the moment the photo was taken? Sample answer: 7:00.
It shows 12:33
